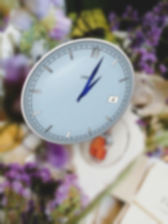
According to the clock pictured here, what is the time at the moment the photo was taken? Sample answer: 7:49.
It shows 1:02
